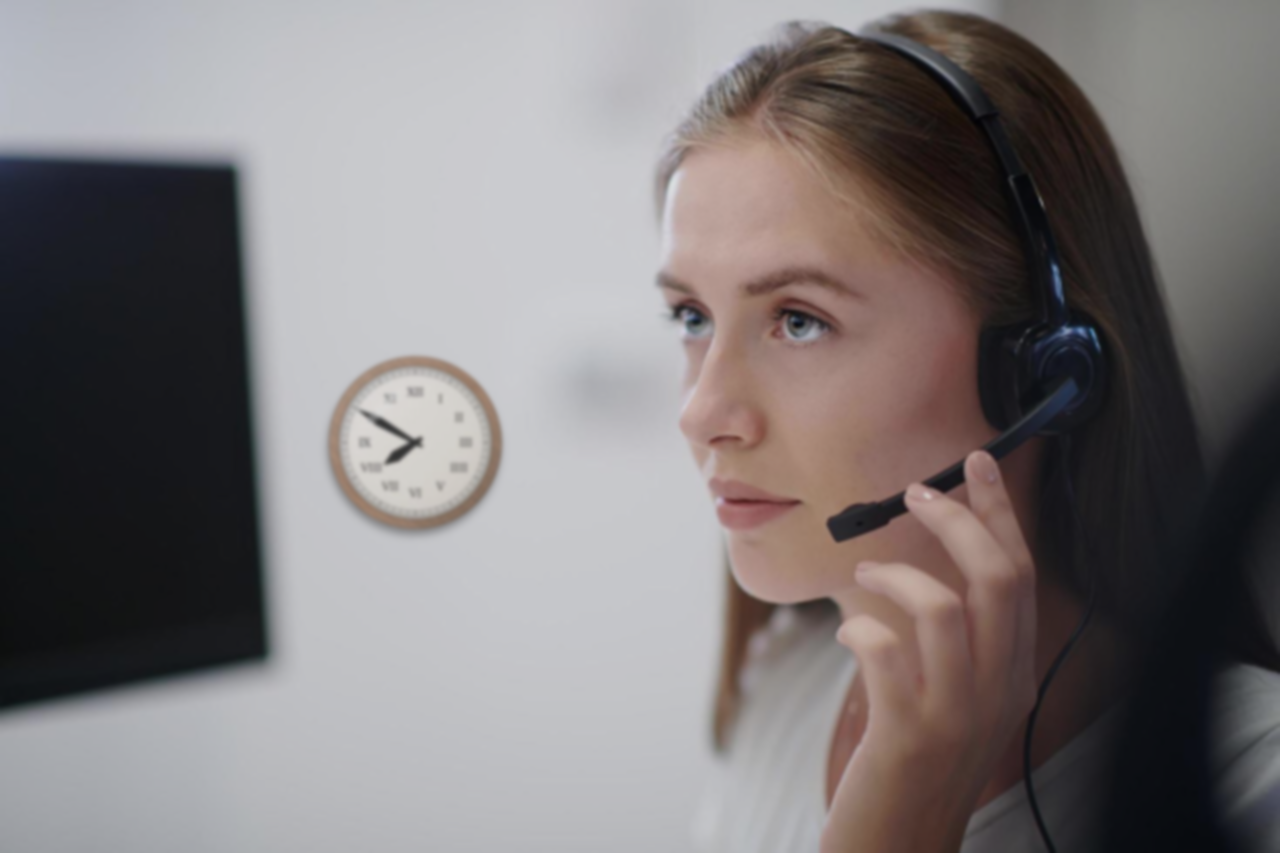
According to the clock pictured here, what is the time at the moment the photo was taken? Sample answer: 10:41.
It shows 7:50
